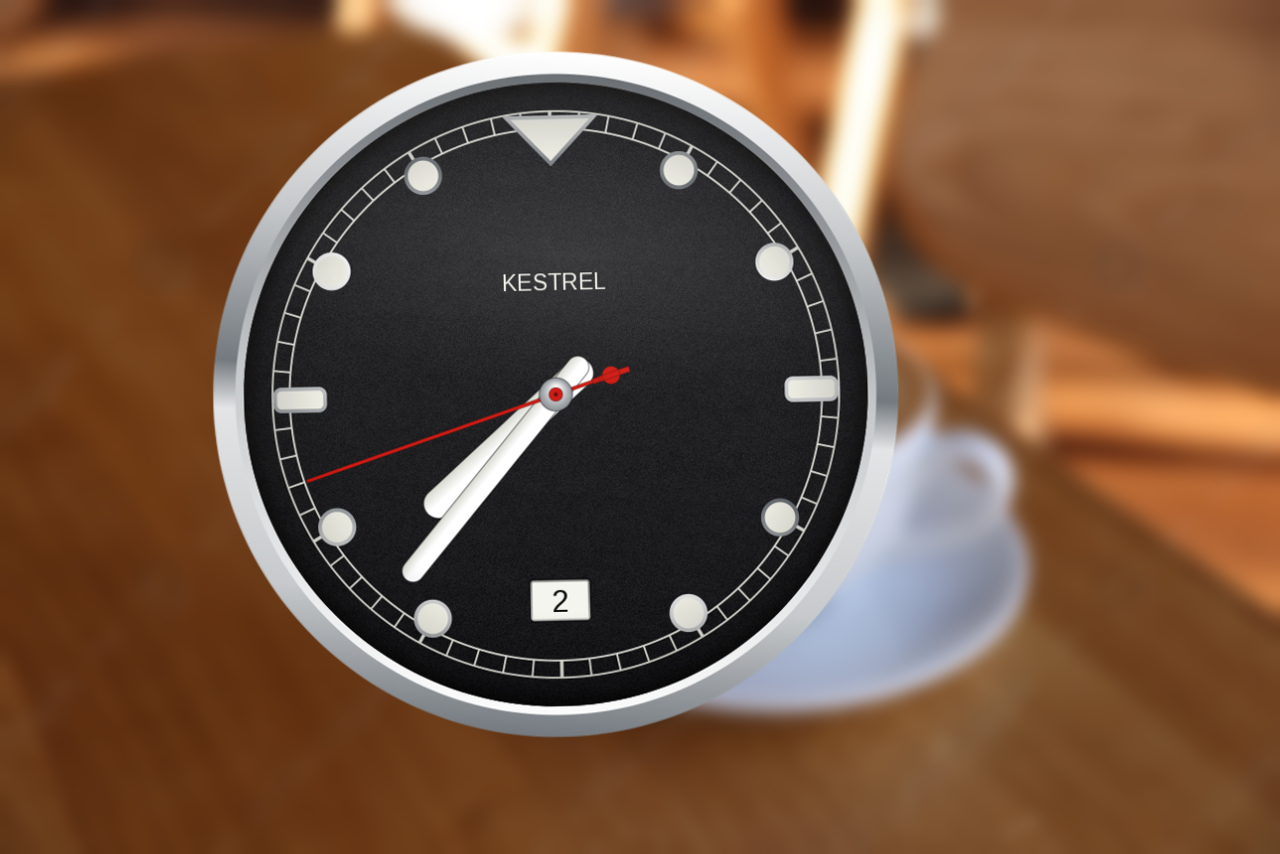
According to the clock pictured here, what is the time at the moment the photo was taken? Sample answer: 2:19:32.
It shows 7:36:42
